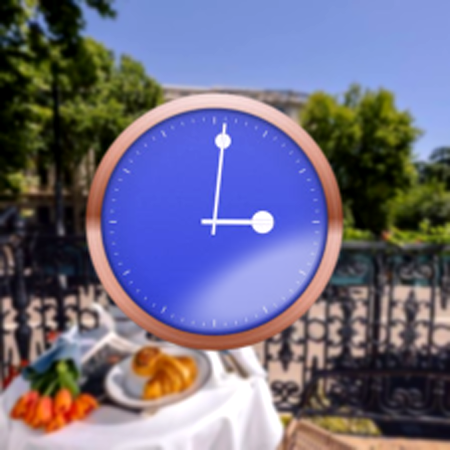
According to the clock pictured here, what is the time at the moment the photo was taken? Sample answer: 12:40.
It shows 3:01
